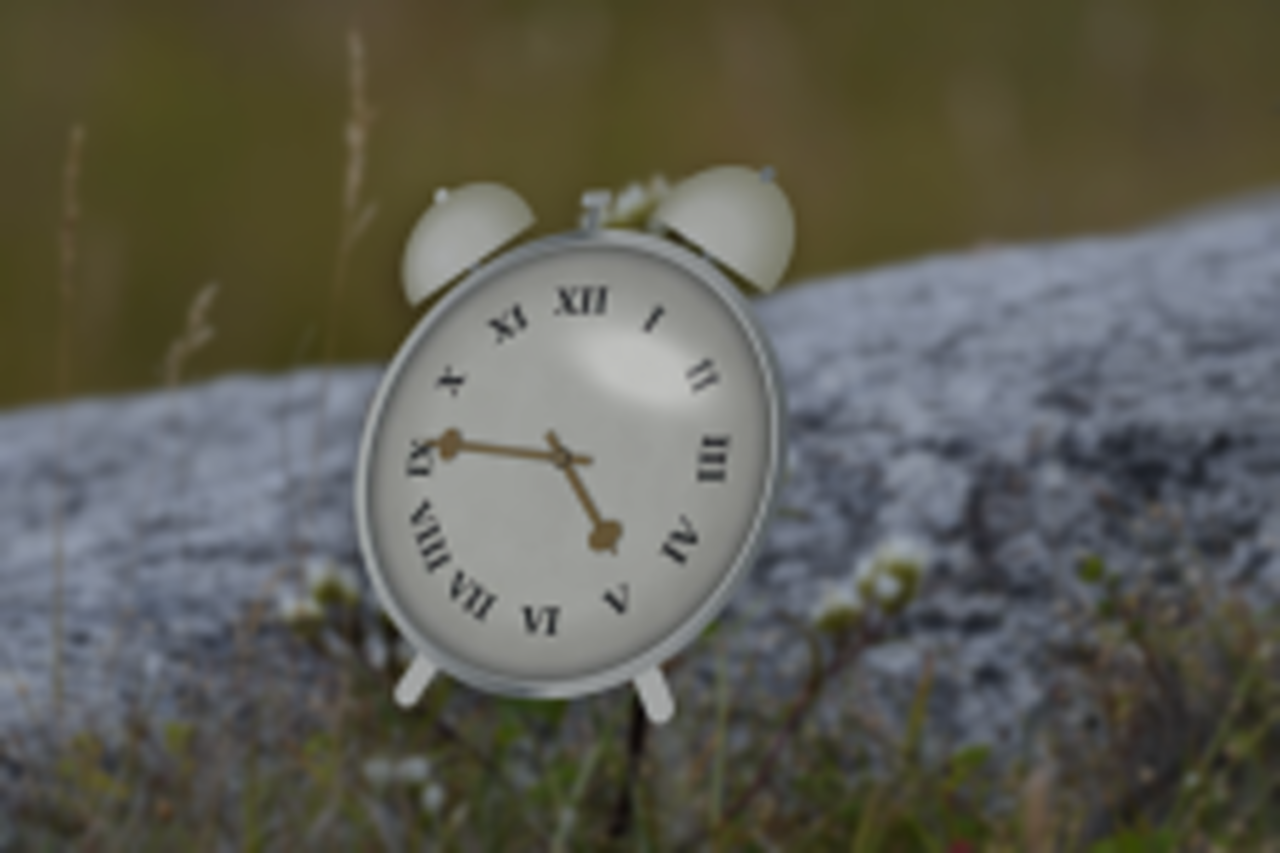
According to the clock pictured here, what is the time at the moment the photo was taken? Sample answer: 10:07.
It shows 4:46
